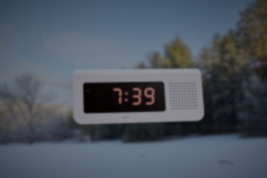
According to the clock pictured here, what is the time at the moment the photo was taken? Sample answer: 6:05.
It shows 7:39
